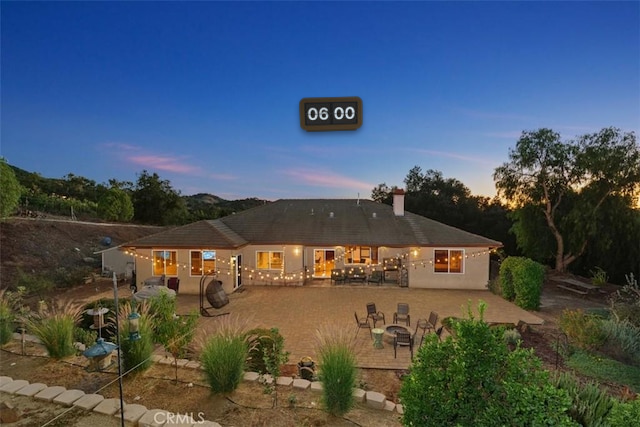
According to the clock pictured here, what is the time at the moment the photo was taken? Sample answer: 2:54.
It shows 6:00
